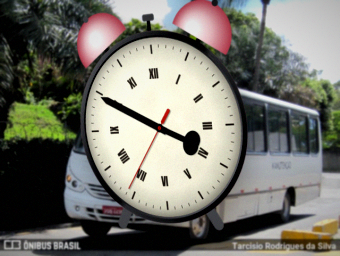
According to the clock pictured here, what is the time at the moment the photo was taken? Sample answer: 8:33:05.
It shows 3:49:36
